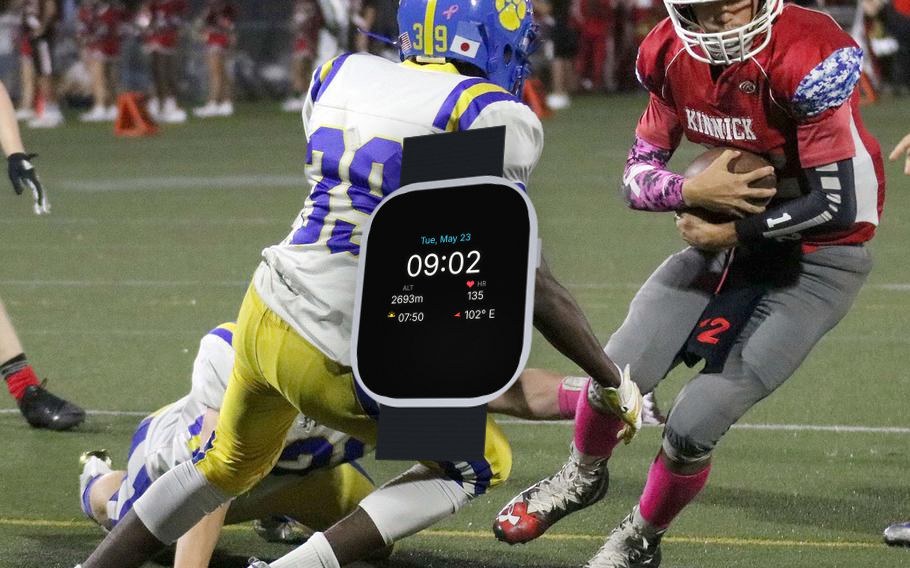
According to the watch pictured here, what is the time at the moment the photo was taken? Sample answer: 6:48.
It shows 9:02
